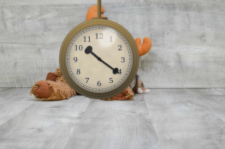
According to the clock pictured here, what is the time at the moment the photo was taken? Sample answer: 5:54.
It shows 10:21
